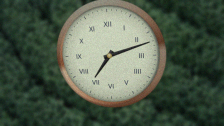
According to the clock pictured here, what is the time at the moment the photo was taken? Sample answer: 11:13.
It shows 7:12
